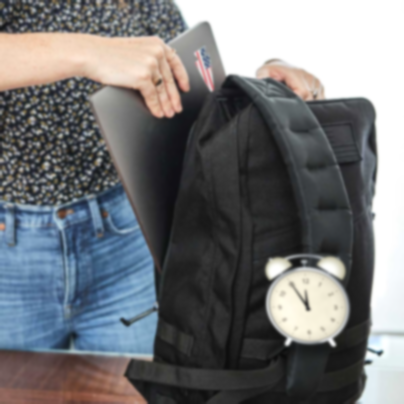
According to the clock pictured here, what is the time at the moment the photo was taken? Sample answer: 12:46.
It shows 11:55
